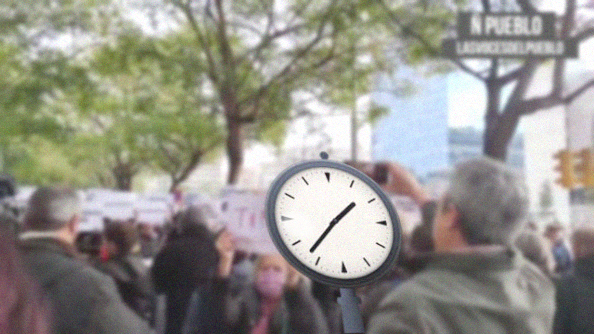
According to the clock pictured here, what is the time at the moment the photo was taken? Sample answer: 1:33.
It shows 1:37
